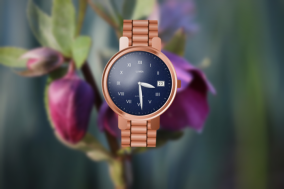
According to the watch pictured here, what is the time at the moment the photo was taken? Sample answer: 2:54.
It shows 3:29
